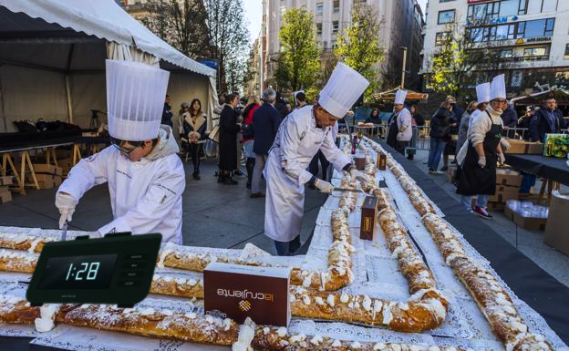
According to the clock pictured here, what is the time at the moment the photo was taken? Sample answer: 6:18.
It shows 1:28
